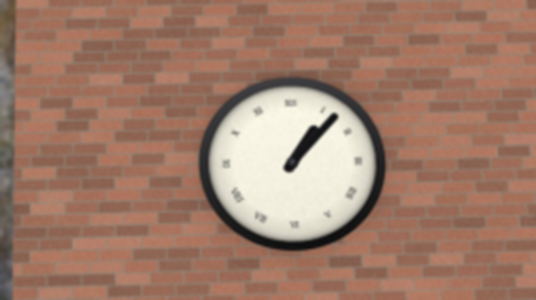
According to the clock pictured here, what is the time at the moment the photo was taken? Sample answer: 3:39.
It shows 1:07
